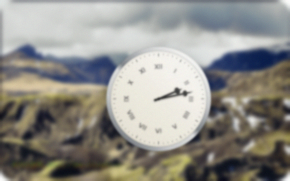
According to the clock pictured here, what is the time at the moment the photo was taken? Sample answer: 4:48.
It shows 2:13
